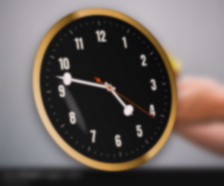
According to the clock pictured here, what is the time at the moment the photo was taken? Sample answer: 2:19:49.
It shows 4:47:21
